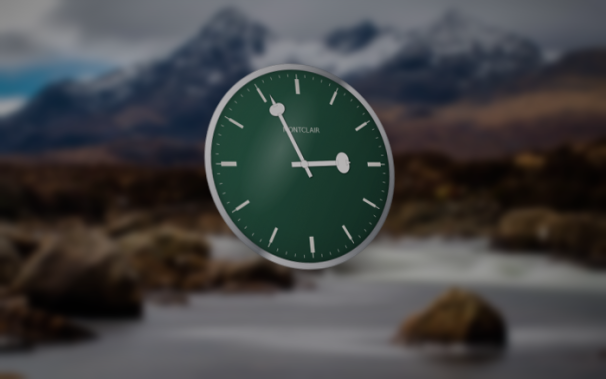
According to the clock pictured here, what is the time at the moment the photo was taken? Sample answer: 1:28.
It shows 2:56
